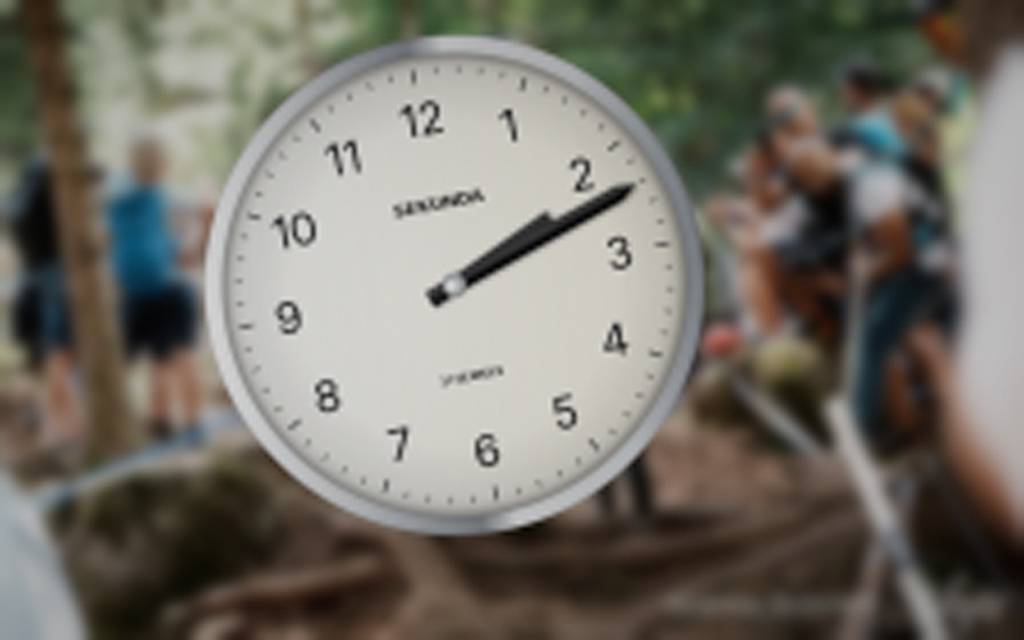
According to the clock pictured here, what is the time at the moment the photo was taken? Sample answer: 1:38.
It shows 2:12
